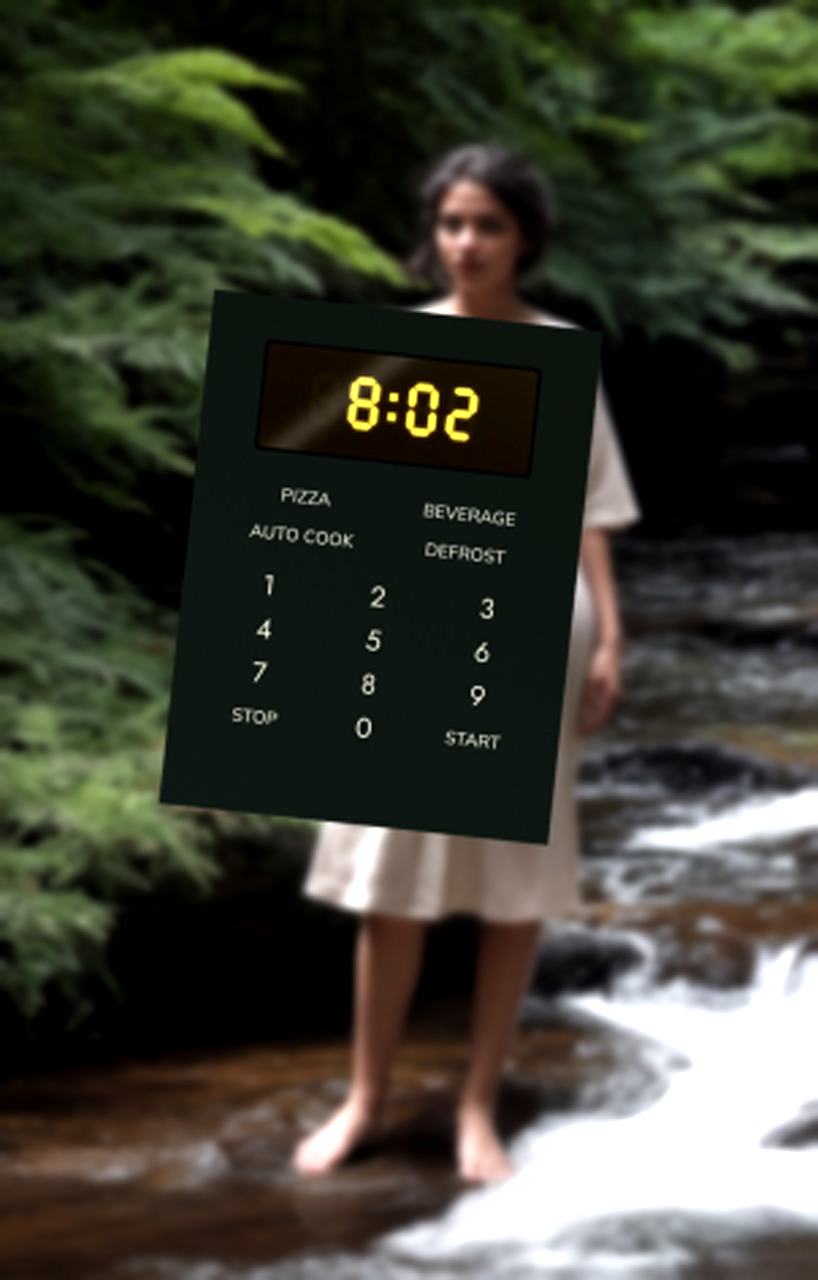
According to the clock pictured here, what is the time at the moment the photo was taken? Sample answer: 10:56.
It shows 8:02
